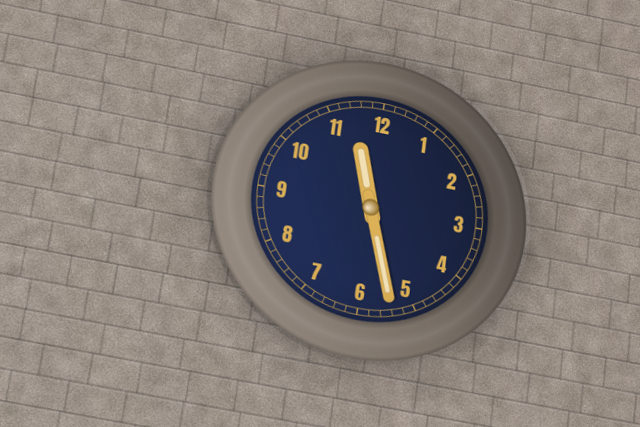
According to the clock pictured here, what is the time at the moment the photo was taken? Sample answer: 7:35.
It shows 11:27
